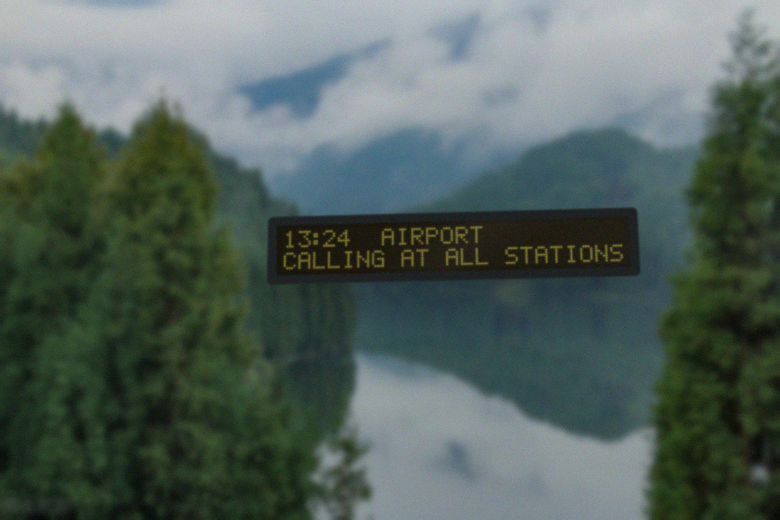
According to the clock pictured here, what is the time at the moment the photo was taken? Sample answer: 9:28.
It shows 13:24
